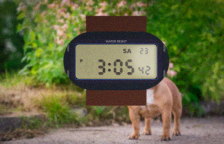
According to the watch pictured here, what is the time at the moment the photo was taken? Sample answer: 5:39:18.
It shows 3:05:42
